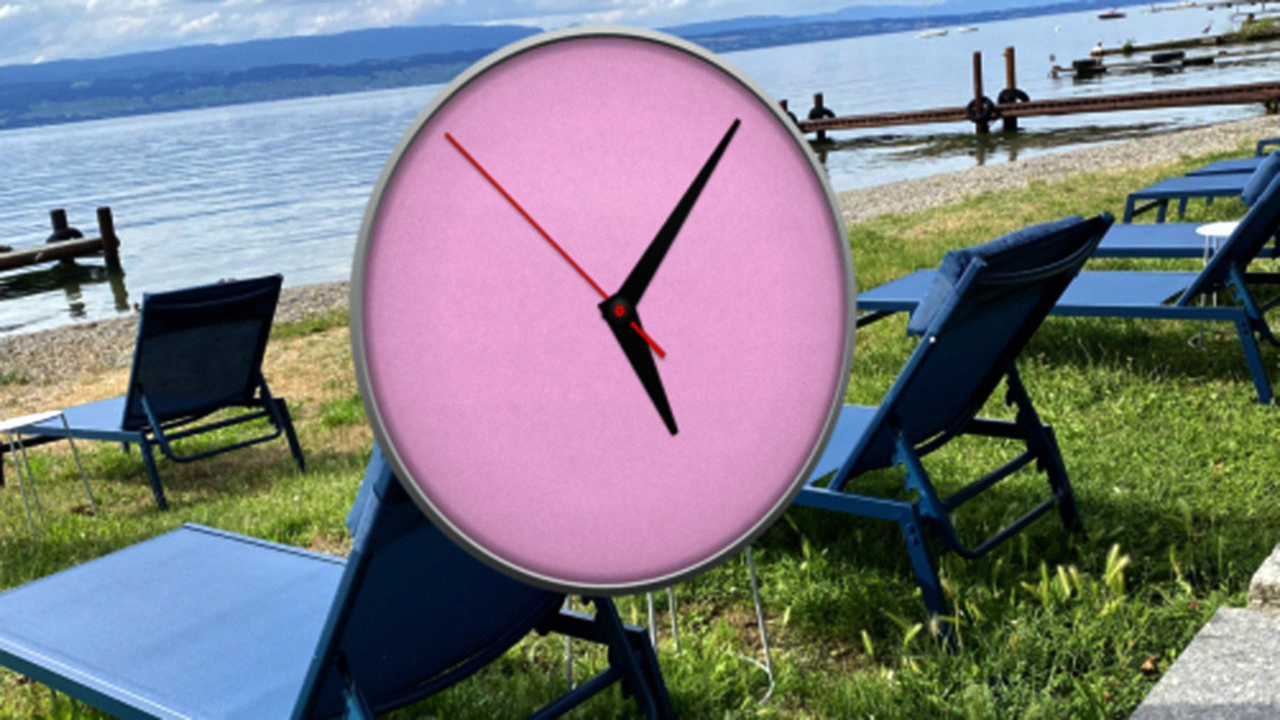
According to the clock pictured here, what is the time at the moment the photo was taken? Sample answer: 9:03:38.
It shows 5:05:52
